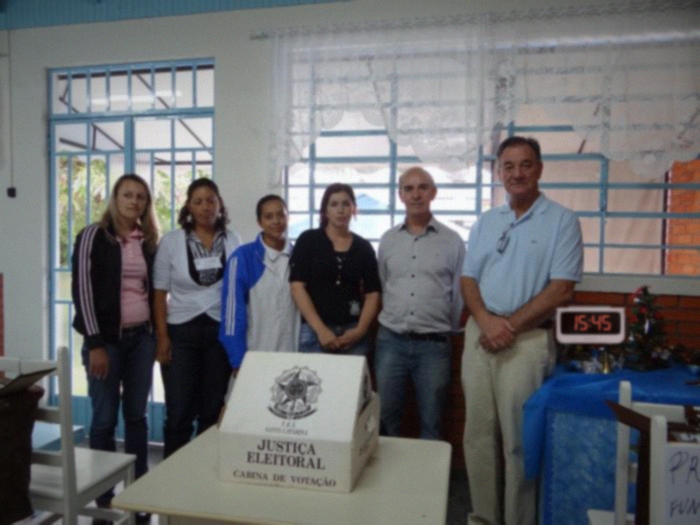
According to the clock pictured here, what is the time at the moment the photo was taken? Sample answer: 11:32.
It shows 15:45
